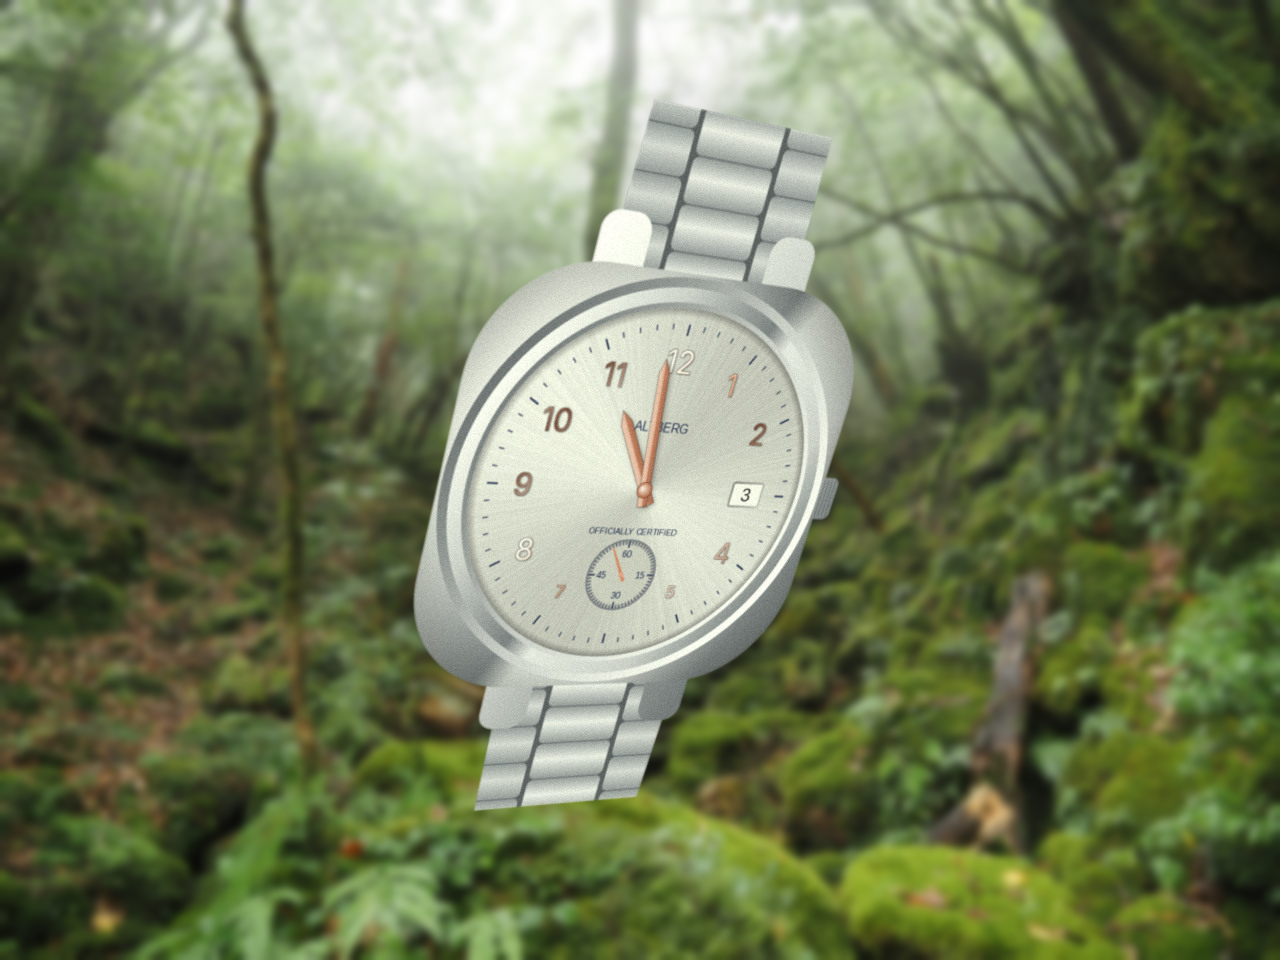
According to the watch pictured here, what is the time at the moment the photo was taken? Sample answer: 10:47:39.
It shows 10:58:55
